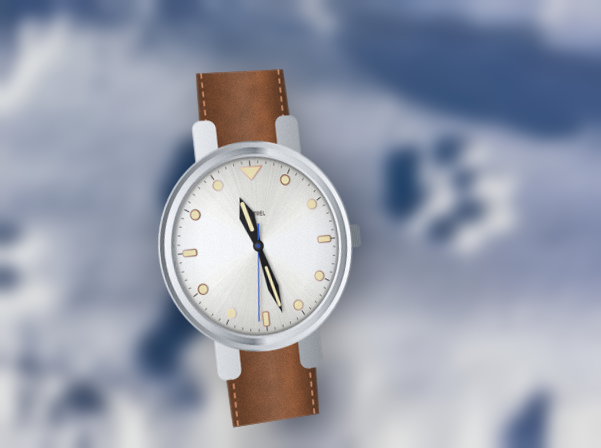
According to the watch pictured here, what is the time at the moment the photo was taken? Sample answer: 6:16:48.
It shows 11:27:31
